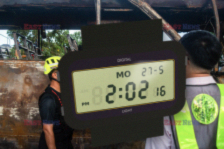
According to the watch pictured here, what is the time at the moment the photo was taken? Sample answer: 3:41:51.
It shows 2:02:16
